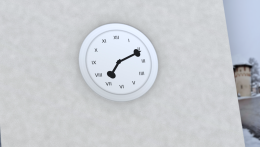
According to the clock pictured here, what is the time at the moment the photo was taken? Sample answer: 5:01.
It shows 7:11
